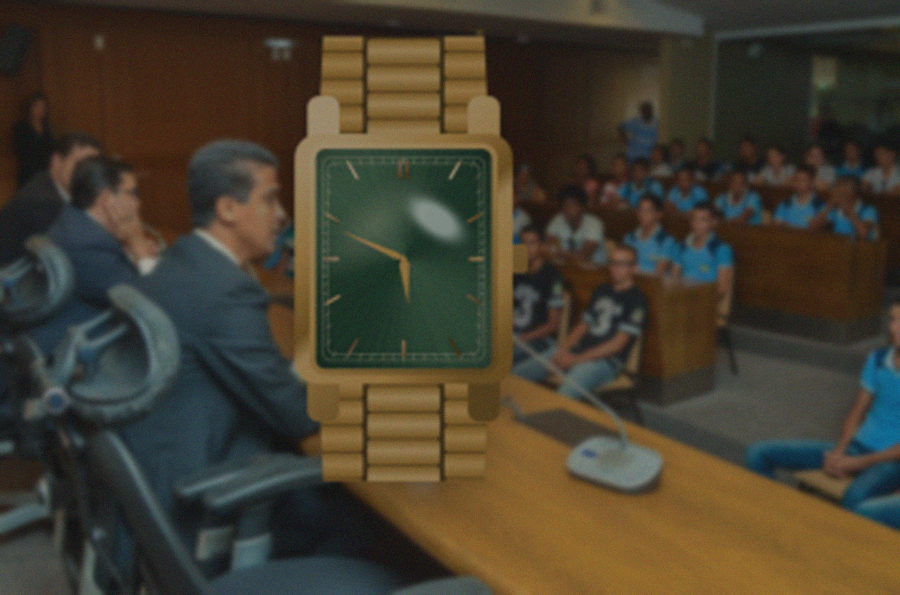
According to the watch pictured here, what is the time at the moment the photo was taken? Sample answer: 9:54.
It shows 5:49
